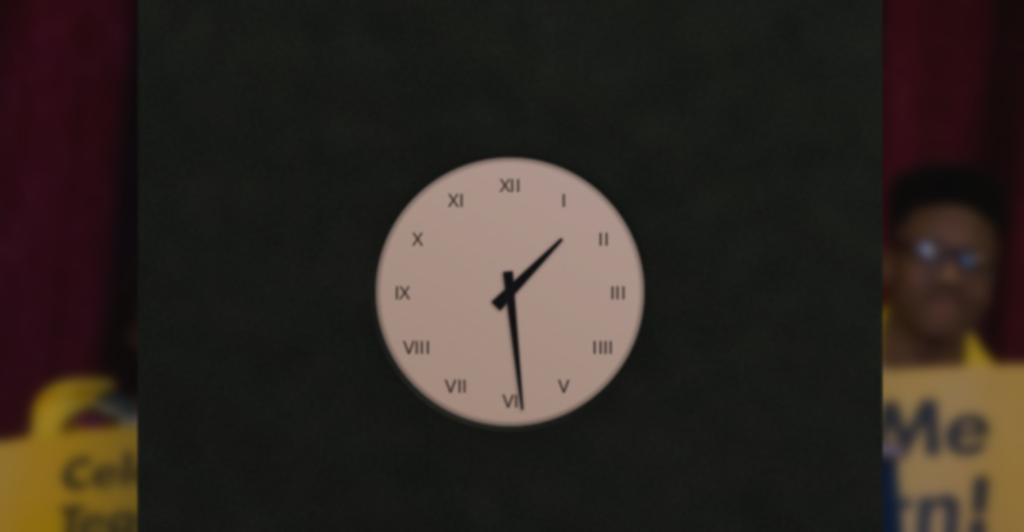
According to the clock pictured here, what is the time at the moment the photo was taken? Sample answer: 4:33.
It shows 1:29
